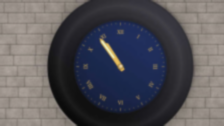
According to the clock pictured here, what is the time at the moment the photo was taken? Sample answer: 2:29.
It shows 10:54
